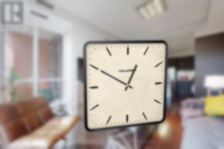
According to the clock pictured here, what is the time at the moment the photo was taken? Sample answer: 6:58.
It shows 12:50
